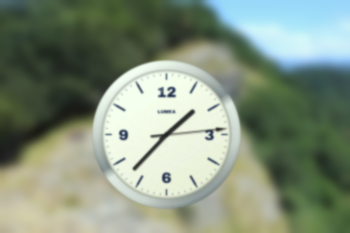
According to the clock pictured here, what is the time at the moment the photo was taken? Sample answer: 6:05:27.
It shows 1:37:14
